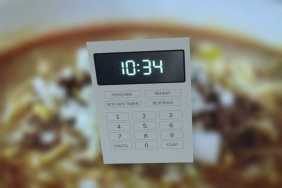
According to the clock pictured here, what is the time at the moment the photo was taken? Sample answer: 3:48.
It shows 10:34
